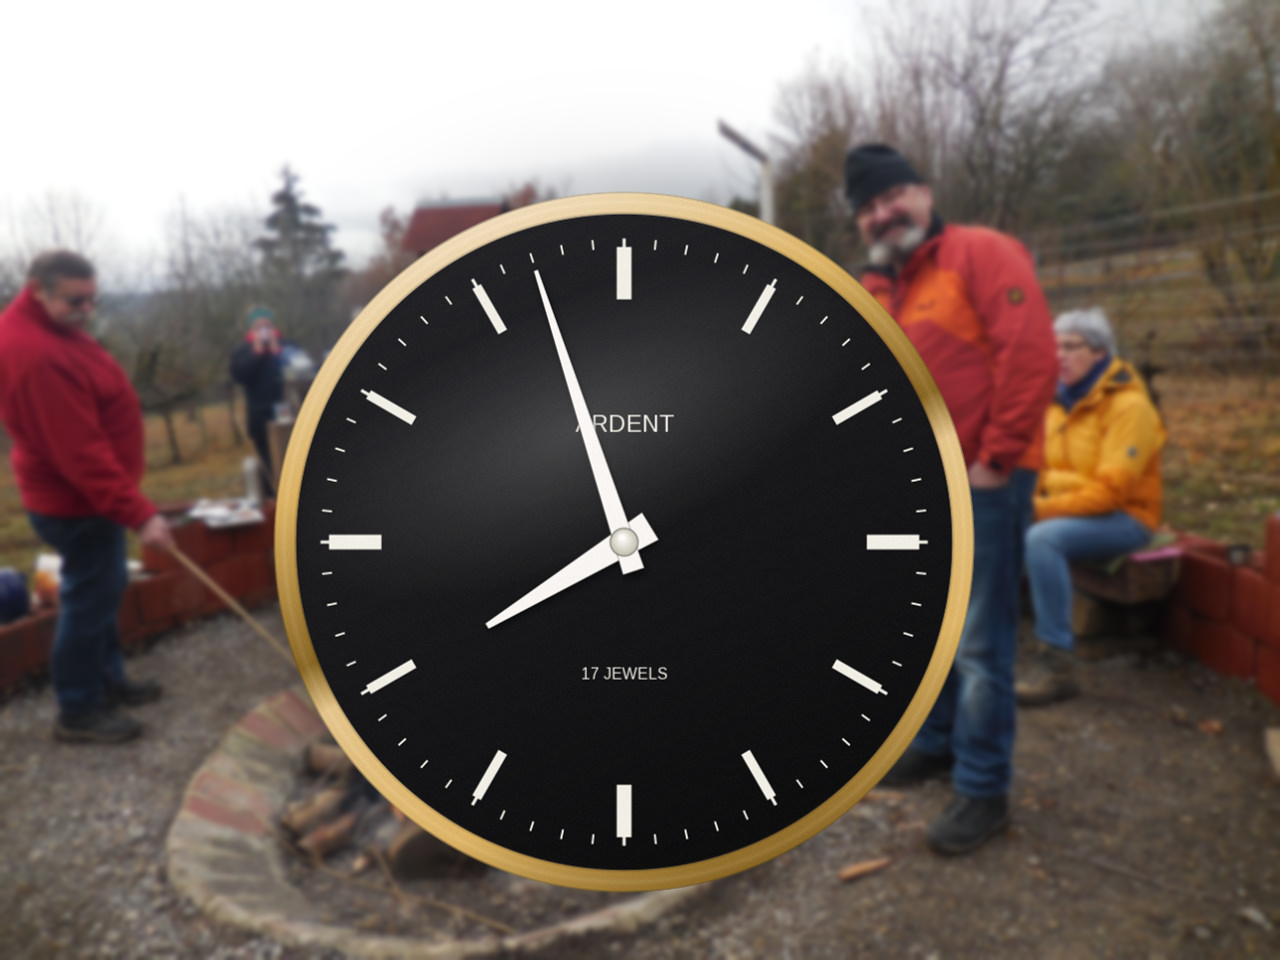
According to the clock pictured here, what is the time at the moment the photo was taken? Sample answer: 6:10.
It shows 7:57
